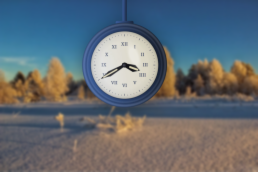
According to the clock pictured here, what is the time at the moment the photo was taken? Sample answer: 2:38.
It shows 3:40
